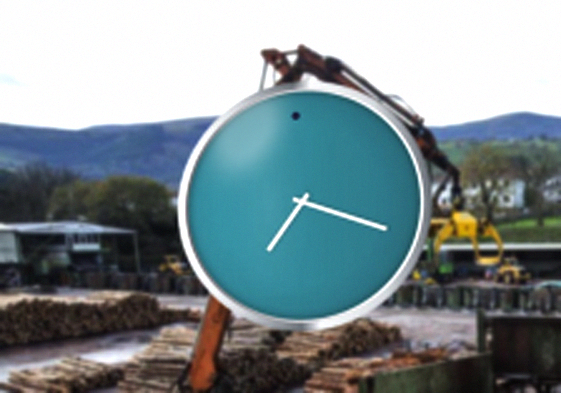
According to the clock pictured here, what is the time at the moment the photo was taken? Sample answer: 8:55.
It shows 7:19
